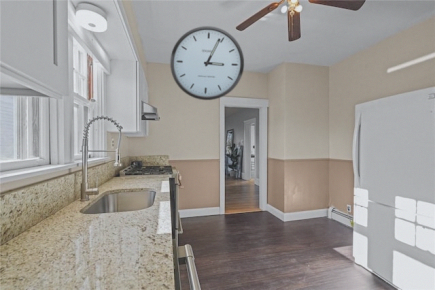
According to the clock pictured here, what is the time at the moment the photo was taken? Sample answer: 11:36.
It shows 3:04
